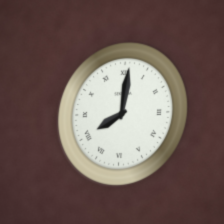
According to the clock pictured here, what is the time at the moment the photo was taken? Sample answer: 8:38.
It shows 8:01
